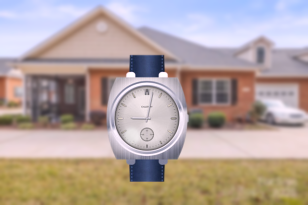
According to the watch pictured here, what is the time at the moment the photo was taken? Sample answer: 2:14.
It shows 9:02
